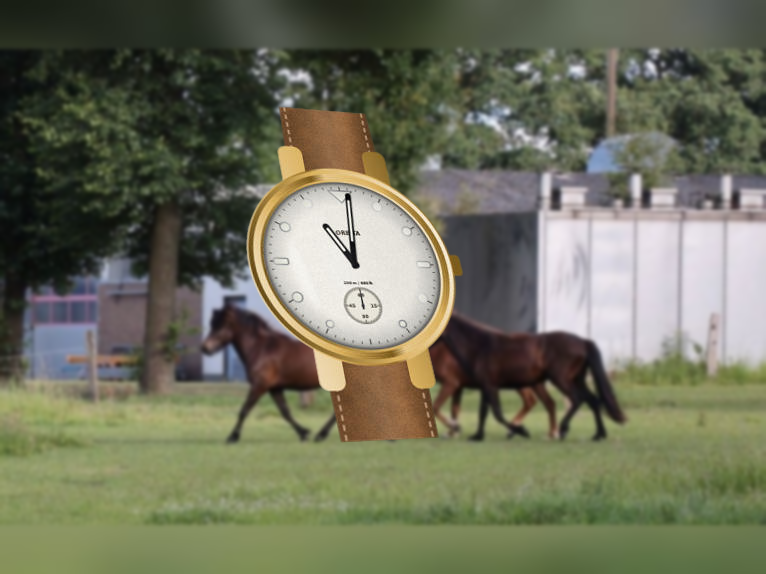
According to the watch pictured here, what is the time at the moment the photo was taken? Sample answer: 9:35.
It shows 11:01
